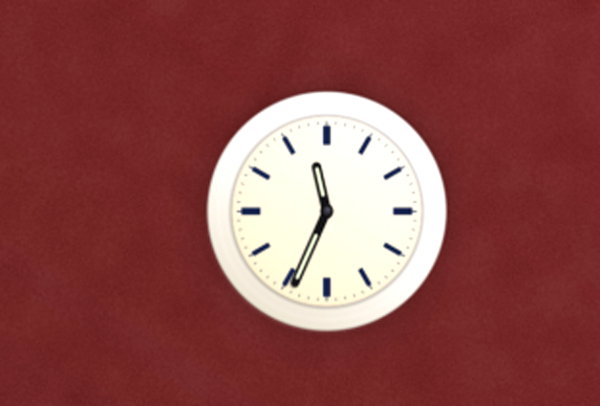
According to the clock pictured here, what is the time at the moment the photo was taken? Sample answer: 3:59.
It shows 11:34
